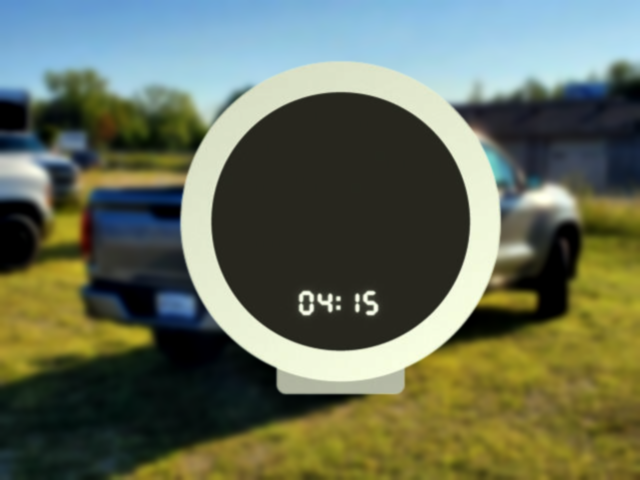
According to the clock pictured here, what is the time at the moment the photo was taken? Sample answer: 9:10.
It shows 4:15
